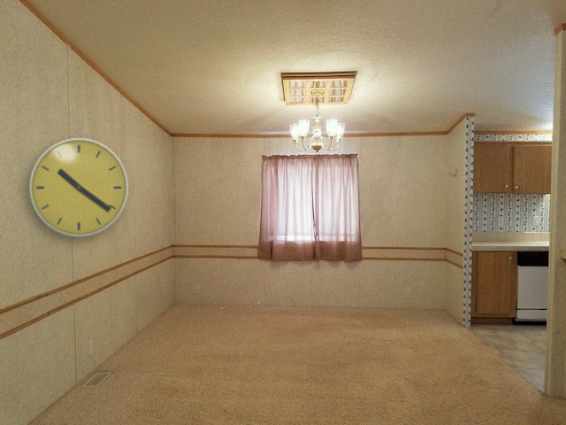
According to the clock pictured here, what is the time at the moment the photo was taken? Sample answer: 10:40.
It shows 10:21
